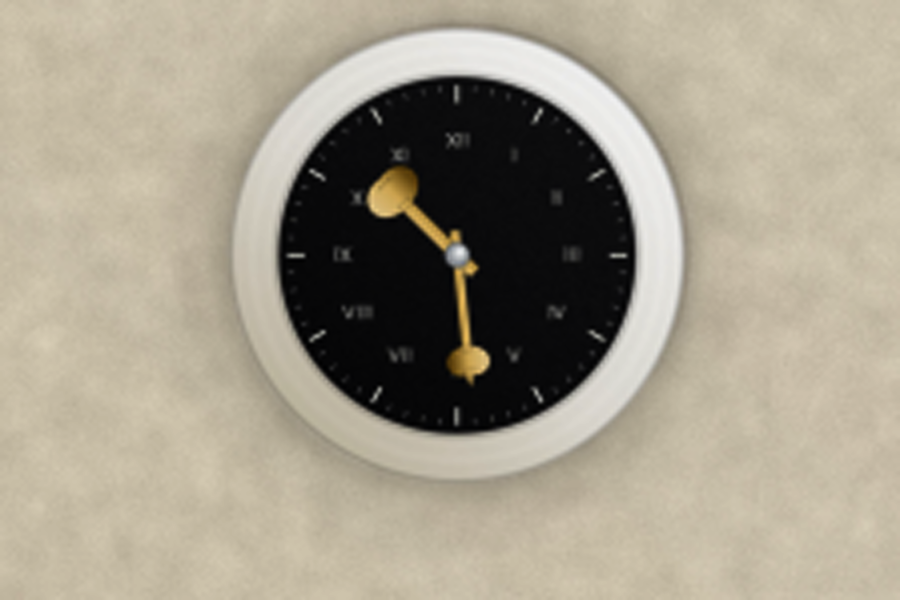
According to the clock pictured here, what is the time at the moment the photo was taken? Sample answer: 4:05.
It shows 10:29
